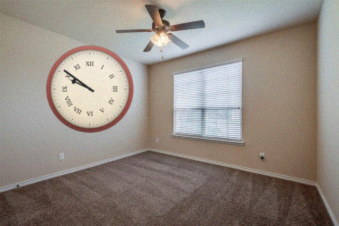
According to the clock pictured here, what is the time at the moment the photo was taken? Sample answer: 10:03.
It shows 9:51
